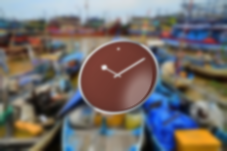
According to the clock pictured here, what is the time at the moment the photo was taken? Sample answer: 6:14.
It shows 10:10
